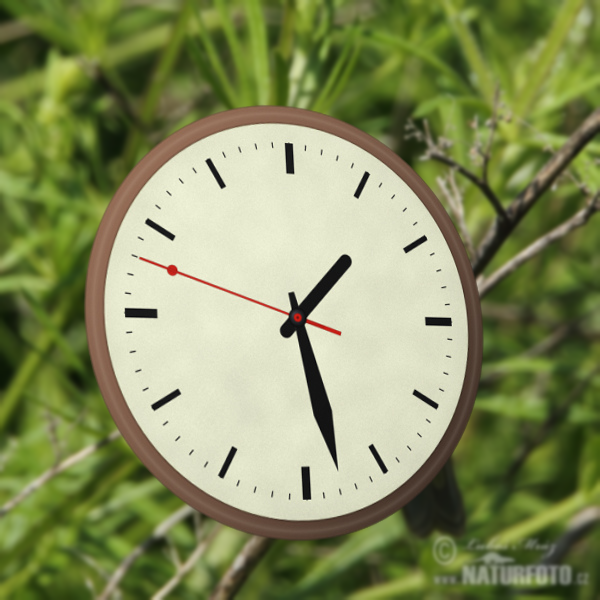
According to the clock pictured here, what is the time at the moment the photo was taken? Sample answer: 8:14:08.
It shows 1:27:48
